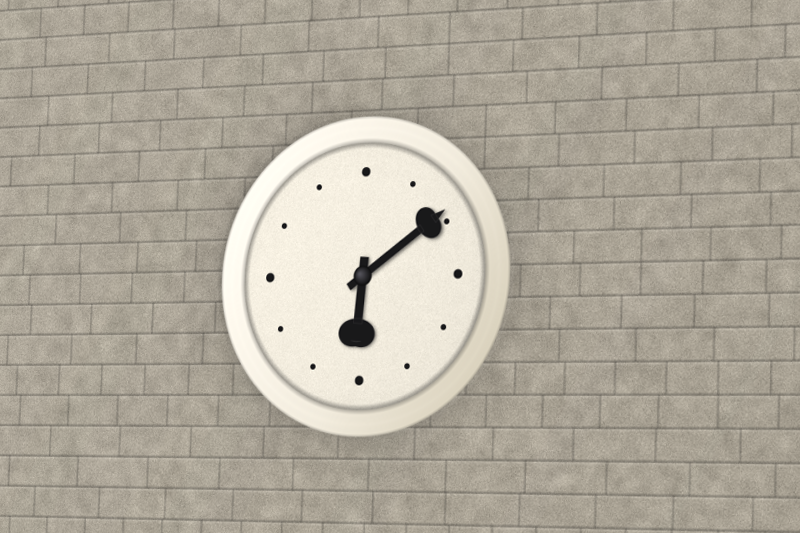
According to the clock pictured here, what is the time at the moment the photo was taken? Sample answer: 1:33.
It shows 6:09
